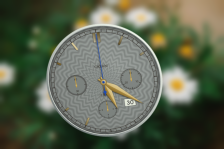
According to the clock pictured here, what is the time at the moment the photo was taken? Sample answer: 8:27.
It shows 5:21
